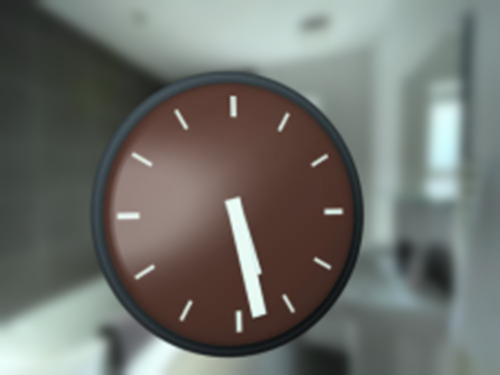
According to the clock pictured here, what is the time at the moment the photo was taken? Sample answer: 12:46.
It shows 5:28
